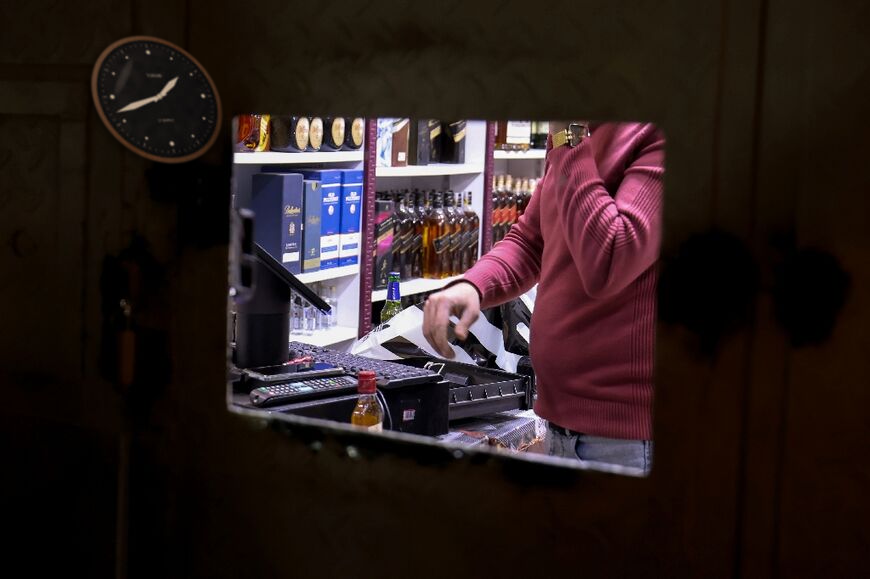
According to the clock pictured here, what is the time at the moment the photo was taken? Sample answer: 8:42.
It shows 1:42
